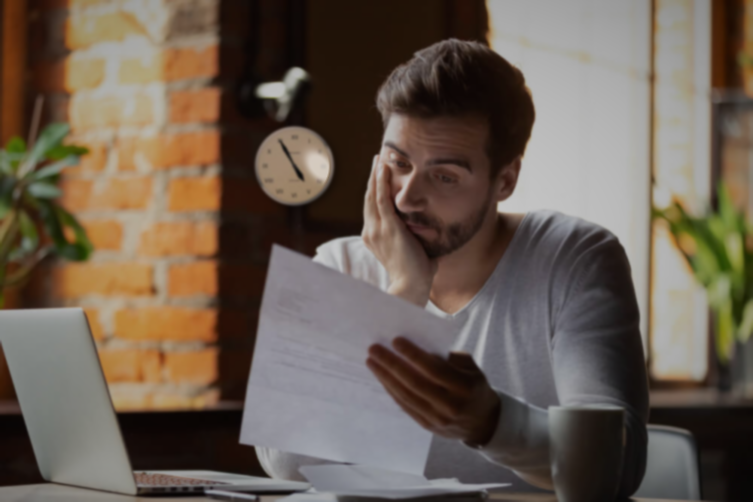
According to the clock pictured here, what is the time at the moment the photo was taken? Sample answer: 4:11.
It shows 4:55
